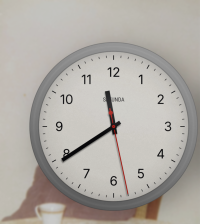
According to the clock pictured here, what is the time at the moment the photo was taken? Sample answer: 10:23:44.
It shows 11:39:28
